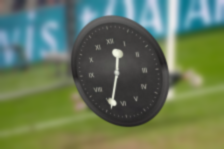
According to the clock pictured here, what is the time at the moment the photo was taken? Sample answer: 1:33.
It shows 12:34
